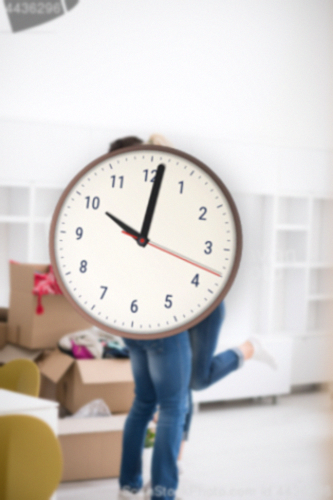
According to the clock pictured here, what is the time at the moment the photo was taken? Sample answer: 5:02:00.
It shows 10:01:18
